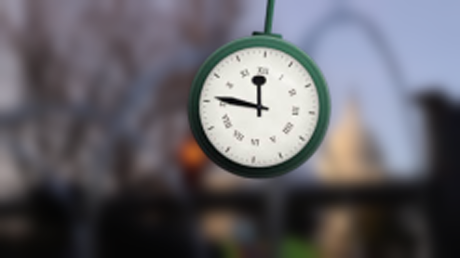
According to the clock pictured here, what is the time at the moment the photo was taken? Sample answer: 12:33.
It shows 11:46
